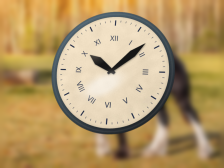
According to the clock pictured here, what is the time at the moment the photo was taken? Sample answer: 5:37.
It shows 10:08
